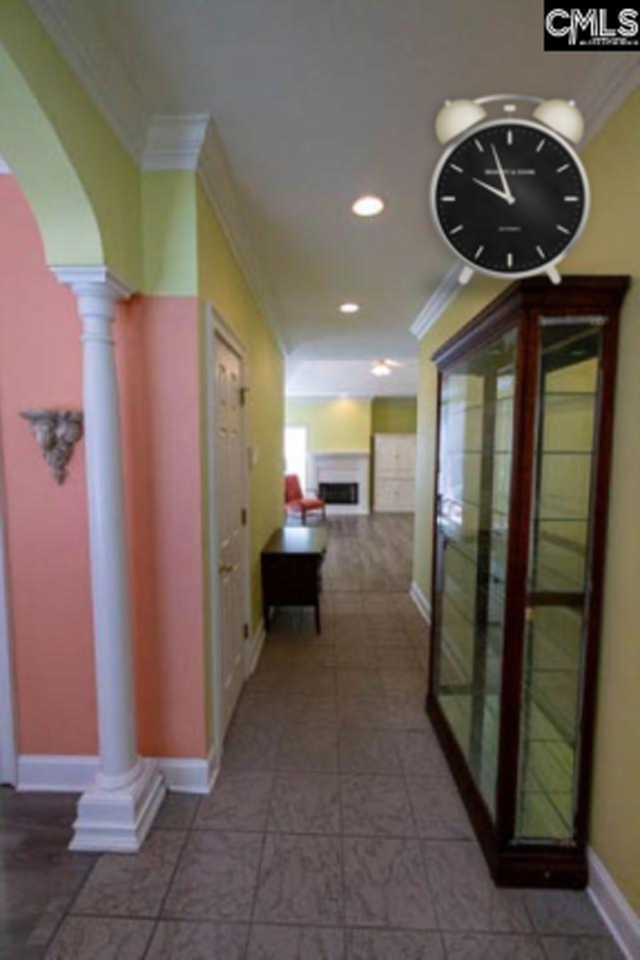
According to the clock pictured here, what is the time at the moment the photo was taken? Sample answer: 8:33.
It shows 9:57
